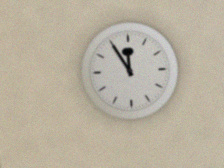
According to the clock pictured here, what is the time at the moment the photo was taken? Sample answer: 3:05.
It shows 11:55
